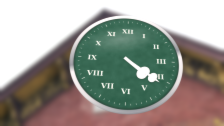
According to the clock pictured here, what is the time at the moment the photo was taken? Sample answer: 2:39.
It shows 4:21
